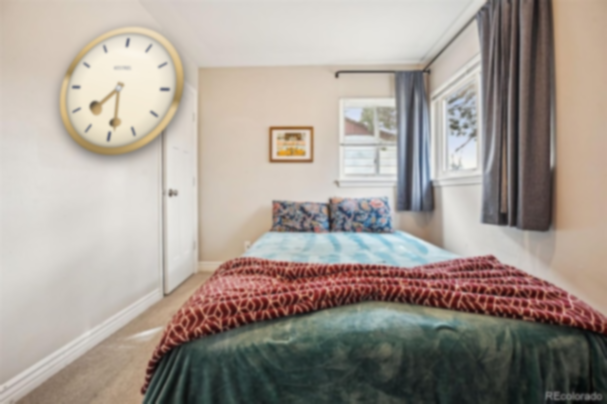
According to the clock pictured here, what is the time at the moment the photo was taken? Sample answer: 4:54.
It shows 7:29
